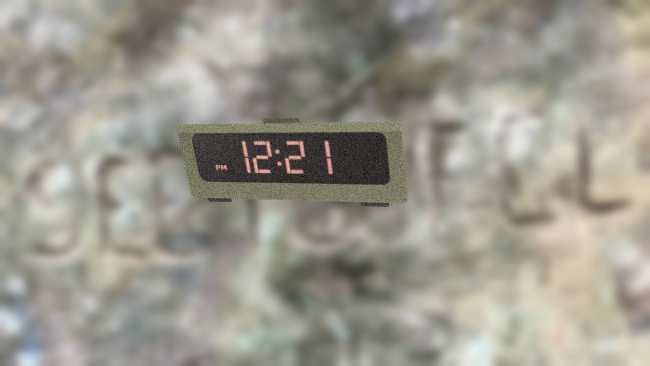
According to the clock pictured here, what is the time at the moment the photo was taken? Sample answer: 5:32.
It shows 12:21
